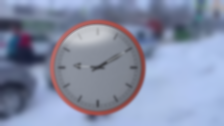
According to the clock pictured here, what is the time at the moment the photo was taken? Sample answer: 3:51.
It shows 9:10
